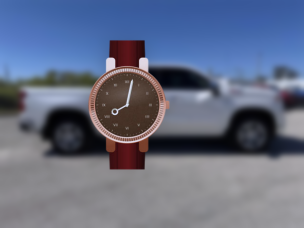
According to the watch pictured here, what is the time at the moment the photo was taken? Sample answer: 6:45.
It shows 8:02
